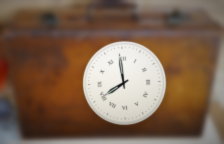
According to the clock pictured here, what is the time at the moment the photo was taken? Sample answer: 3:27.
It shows 7:59
